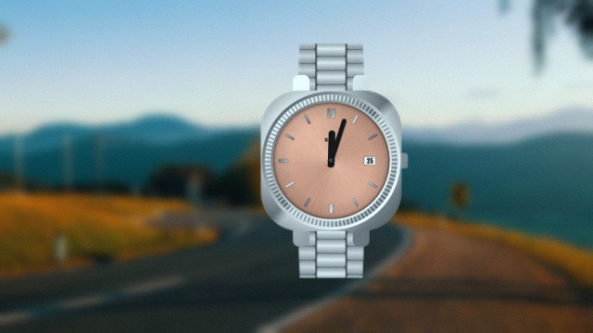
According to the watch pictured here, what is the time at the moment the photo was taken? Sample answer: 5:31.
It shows 12:03
